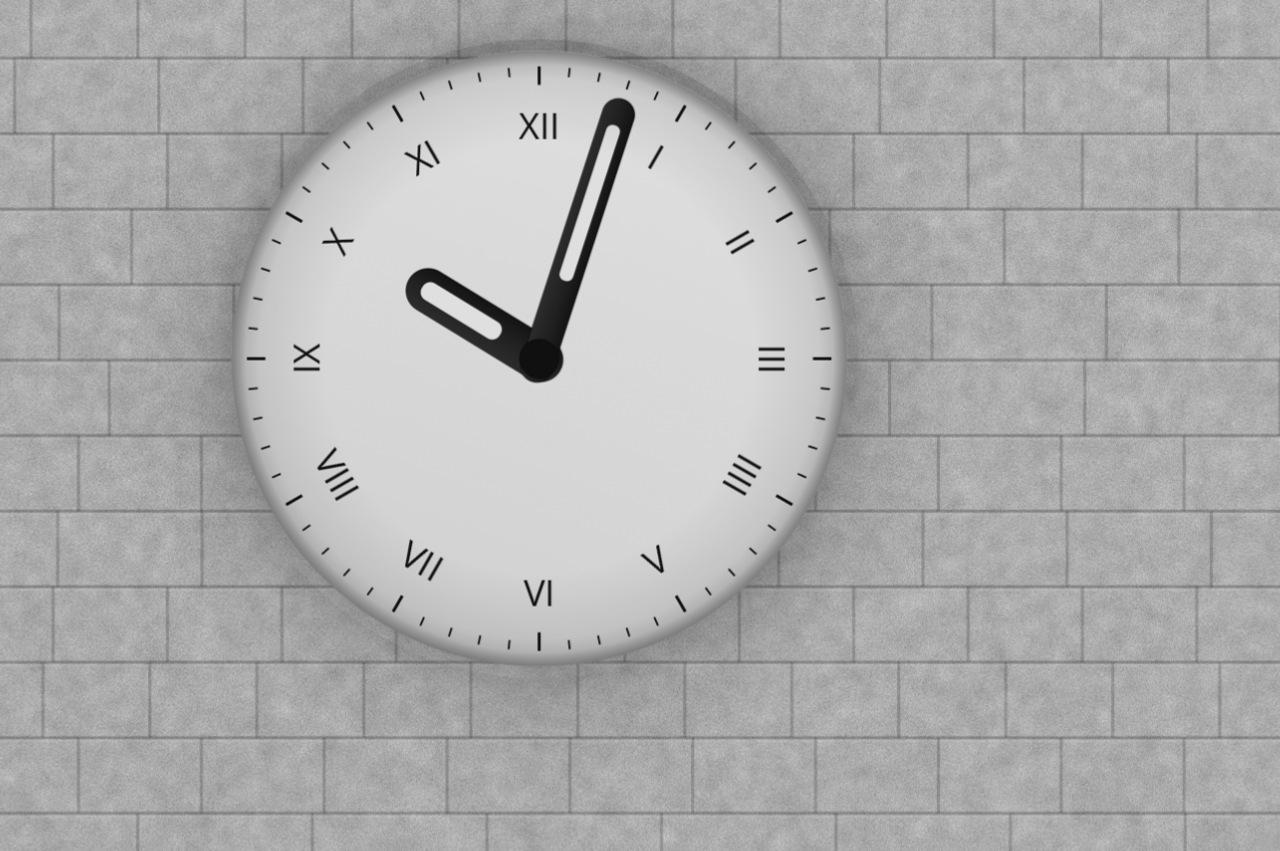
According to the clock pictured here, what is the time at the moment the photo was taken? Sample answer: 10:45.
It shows 10:03
